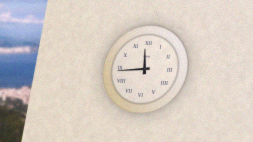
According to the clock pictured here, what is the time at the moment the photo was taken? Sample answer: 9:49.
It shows 11:44
